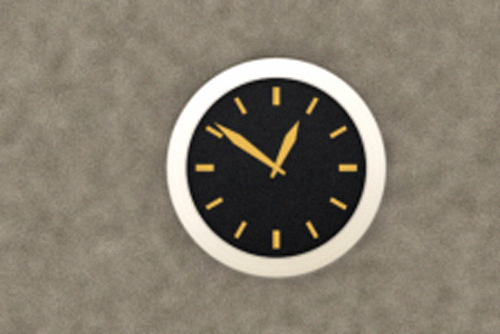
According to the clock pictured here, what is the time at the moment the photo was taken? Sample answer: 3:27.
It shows 12:51
